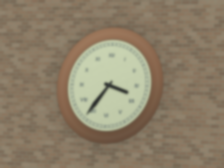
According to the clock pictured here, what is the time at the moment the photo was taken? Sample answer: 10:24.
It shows 3:36
